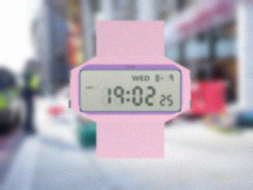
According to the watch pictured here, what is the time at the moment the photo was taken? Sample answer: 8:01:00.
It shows 19:02:25
